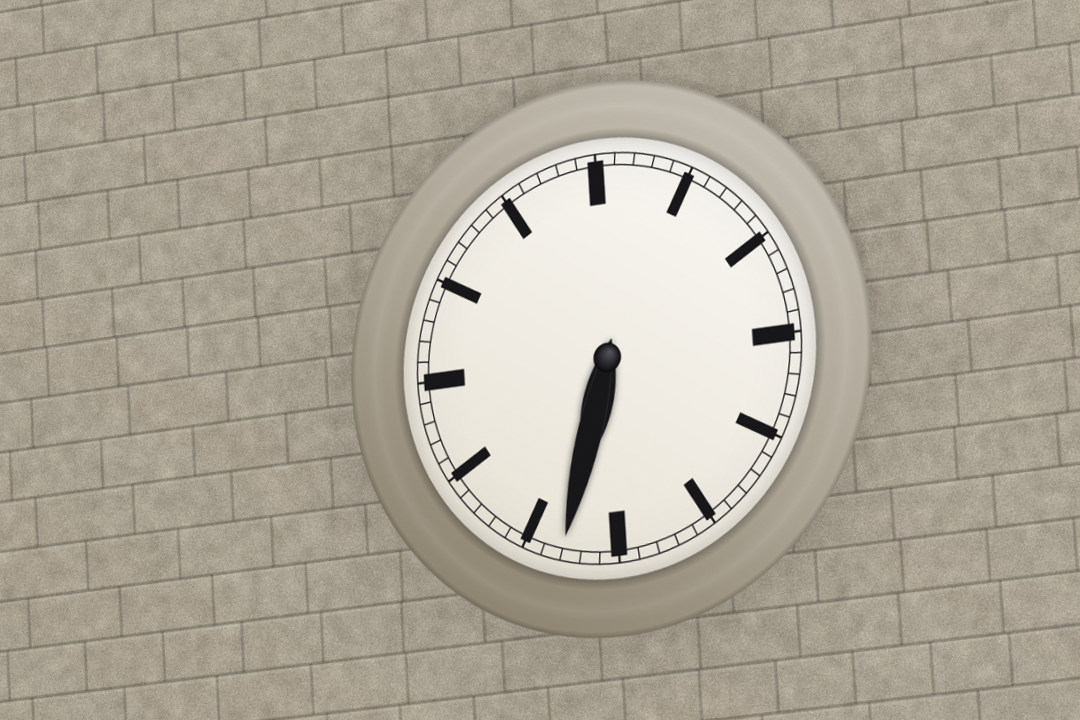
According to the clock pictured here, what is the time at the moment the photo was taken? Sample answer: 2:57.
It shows 6:33
